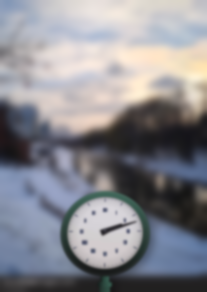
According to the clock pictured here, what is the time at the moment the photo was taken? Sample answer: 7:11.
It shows 2:12
